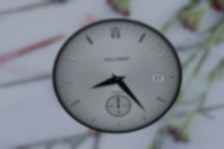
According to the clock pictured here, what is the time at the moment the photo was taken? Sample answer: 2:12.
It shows 8:24
